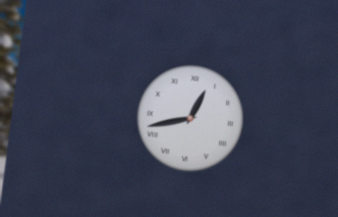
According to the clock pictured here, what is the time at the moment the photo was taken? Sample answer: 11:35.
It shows 12:42
